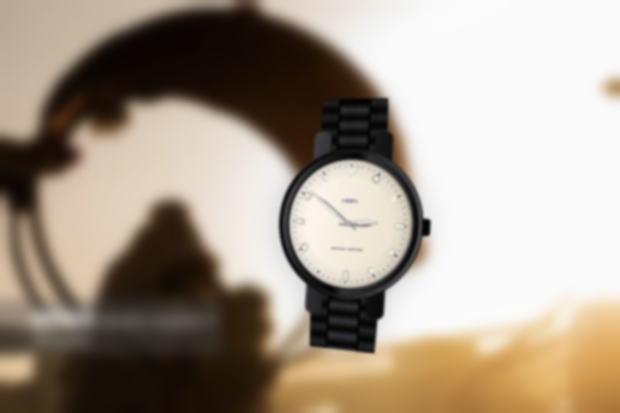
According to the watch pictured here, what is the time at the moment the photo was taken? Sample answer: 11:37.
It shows 2:51
